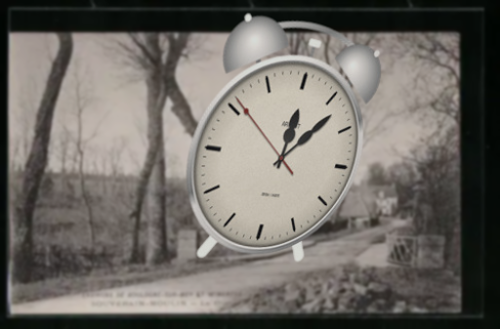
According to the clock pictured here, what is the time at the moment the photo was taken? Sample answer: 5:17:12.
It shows 12:06:51
